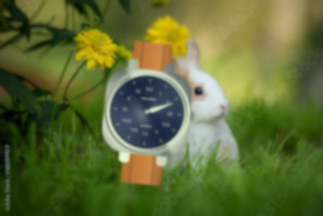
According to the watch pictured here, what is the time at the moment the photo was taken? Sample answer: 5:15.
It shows 2:11
